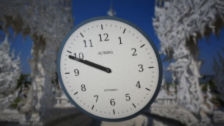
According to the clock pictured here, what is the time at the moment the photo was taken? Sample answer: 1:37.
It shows 9:49
